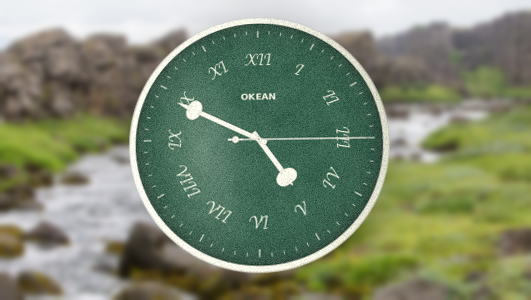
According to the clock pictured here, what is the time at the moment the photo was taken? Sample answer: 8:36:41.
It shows 4:49:15
